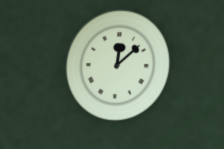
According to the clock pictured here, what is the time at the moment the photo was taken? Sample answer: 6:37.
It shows 12:08
